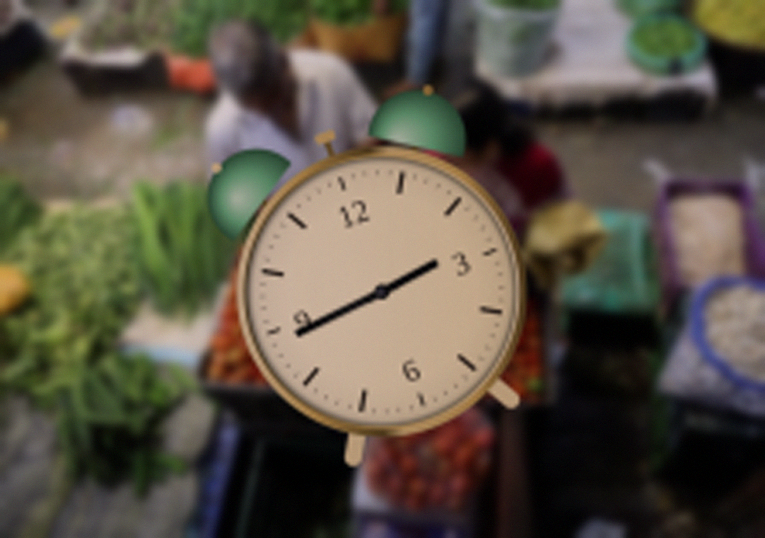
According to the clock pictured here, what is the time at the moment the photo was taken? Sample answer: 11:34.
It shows 2:44
